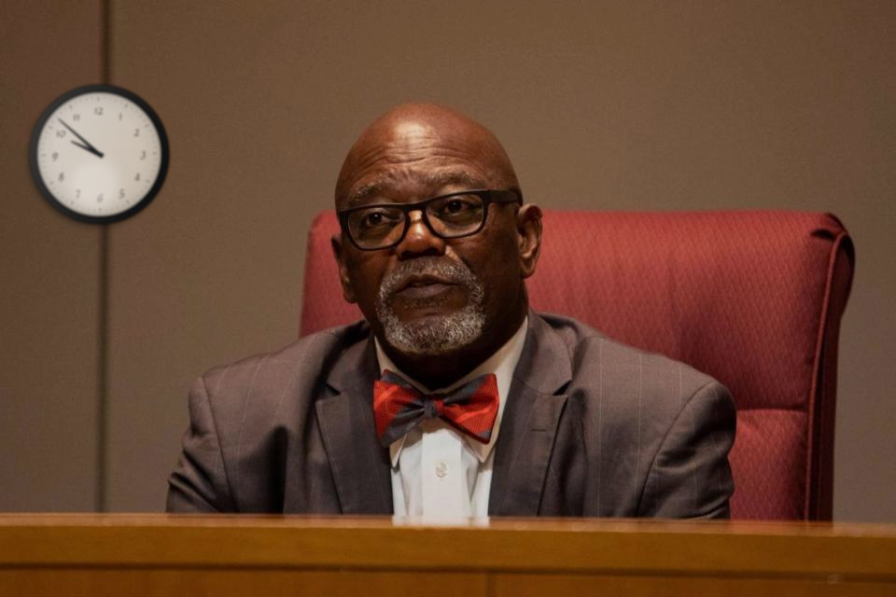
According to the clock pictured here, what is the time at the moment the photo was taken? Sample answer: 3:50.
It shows 9:52
